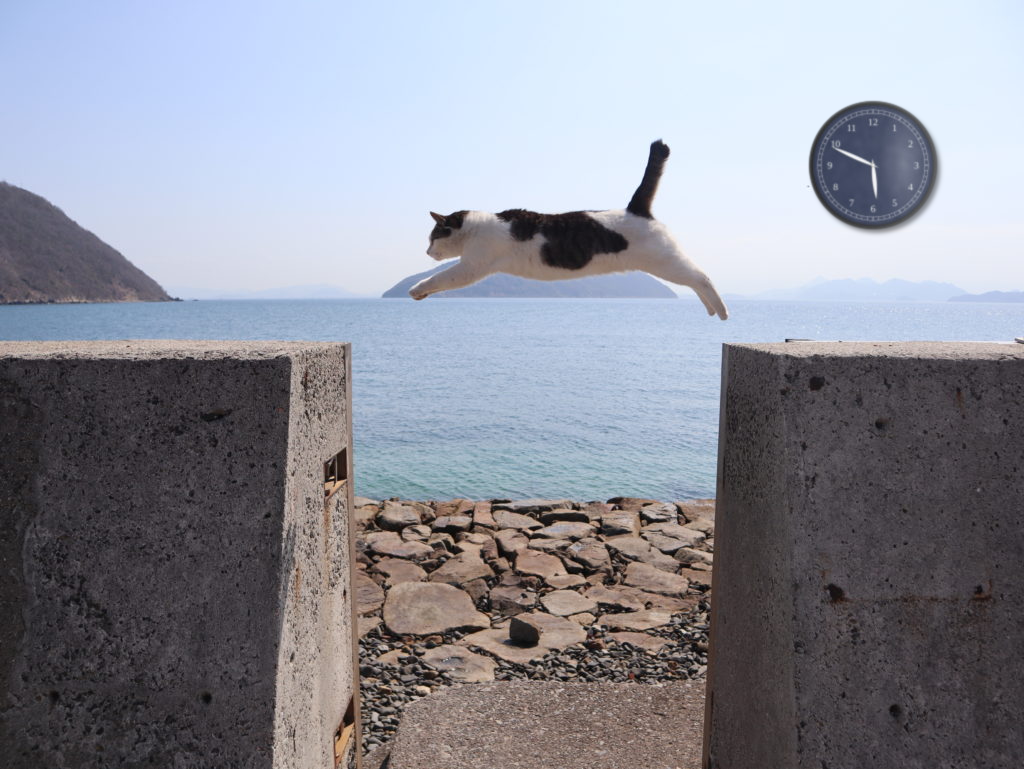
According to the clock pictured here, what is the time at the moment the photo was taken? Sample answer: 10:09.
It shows 5:49
